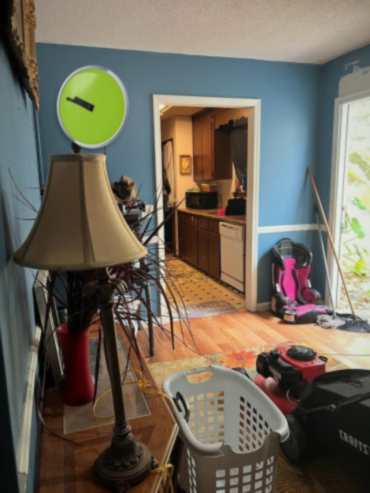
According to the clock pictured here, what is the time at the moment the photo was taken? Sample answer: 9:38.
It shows 9:48
